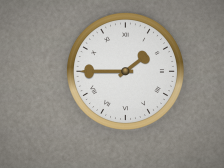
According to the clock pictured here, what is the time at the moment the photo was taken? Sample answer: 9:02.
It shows 1:45
